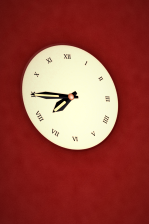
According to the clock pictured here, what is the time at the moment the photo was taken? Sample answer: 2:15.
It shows 7:45
